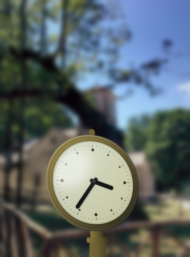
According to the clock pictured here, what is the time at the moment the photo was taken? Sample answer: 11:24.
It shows 3:36
